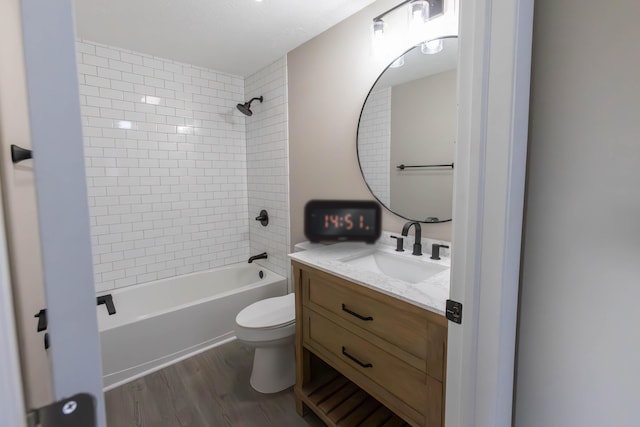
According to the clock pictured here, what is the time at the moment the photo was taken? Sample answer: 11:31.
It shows 14:51
